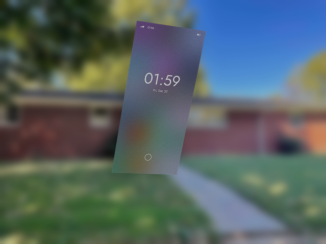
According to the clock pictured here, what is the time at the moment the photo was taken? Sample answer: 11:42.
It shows 1:59
